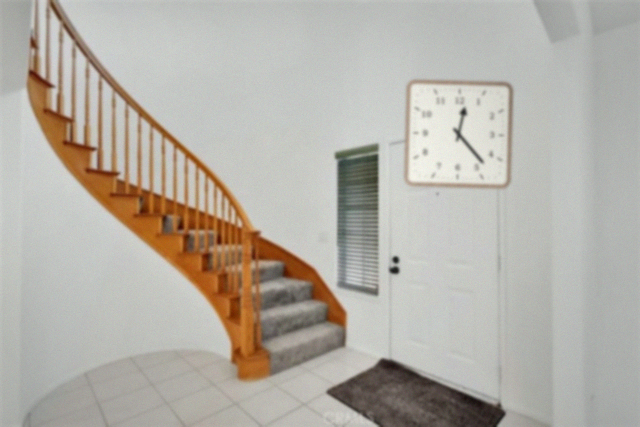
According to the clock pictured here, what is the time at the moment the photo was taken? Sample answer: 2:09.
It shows 12:23
